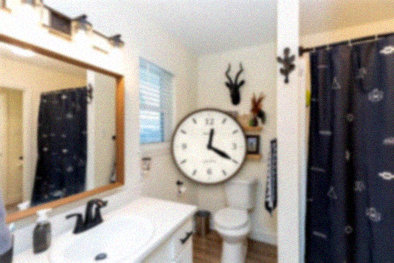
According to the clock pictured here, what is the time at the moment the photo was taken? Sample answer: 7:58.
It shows 12:20
